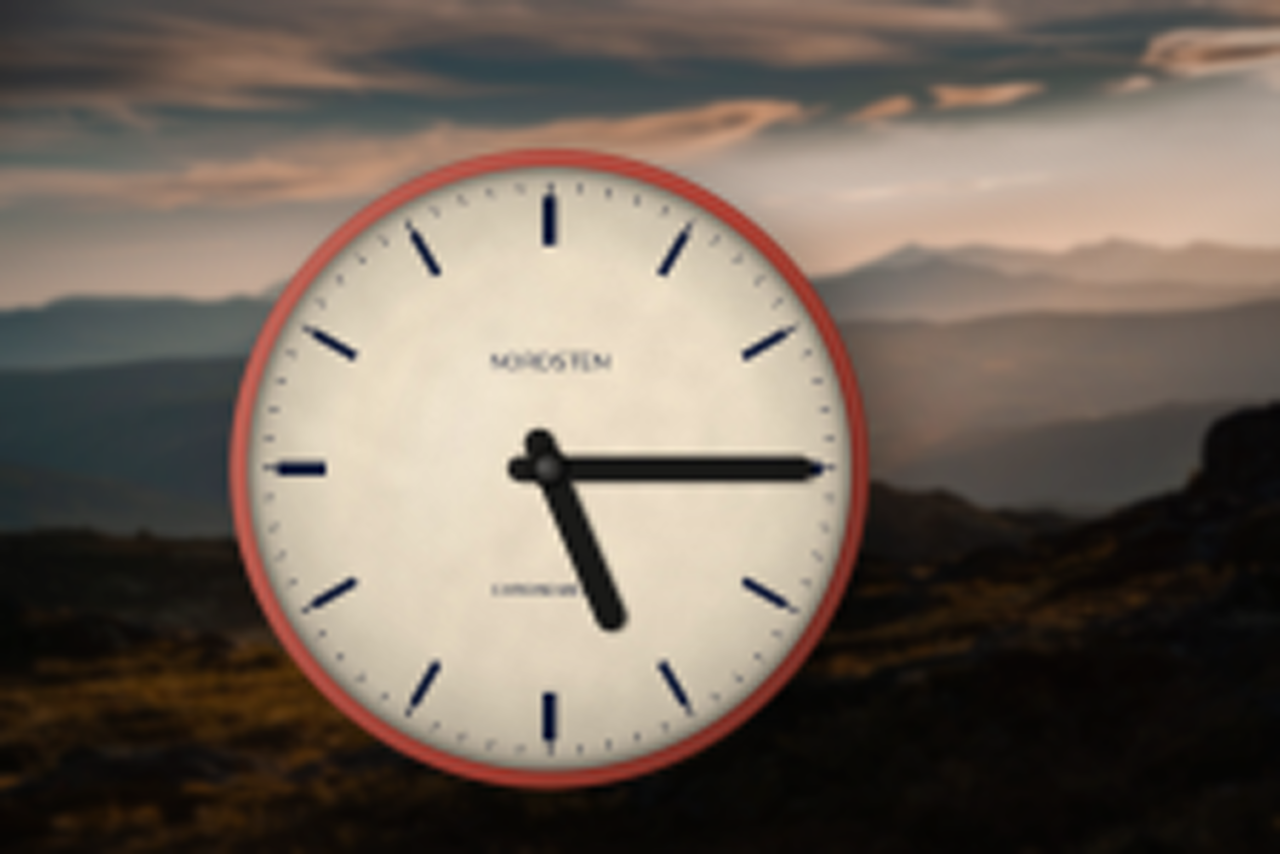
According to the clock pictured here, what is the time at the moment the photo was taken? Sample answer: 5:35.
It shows 5:15
